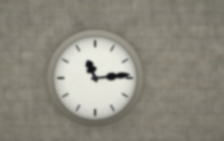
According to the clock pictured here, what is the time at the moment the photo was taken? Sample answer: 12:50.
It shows 11:14
